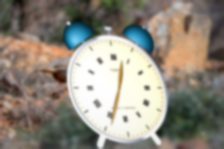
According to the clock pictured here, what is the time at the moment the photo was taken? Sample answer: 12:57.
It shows 12:34
